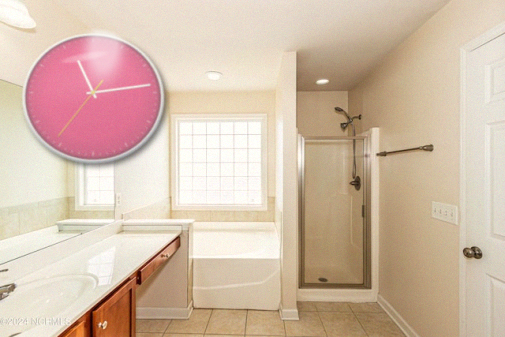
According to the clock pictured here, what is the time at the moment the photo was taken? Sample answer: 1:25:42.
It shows 11:13:36
